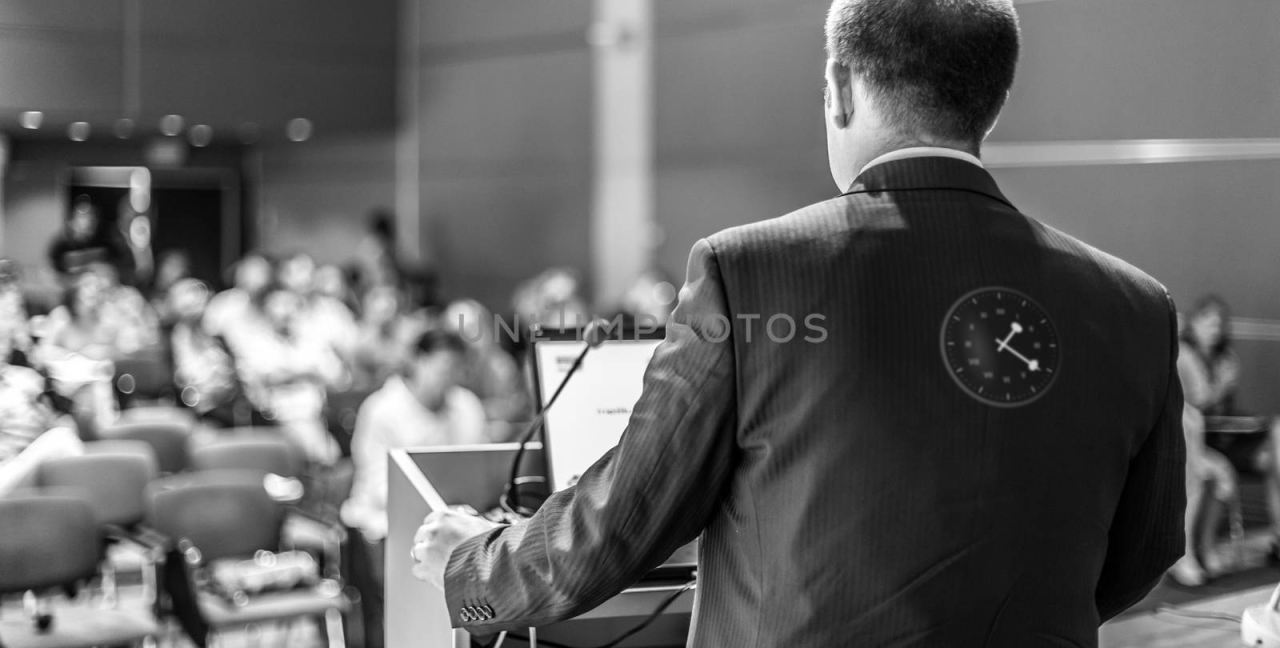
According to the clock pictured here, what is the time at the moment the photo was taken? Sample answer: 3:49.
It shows 1:21
